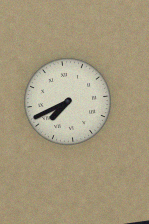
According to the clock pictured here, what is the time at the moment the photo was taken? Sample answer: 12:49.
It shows 7:42
